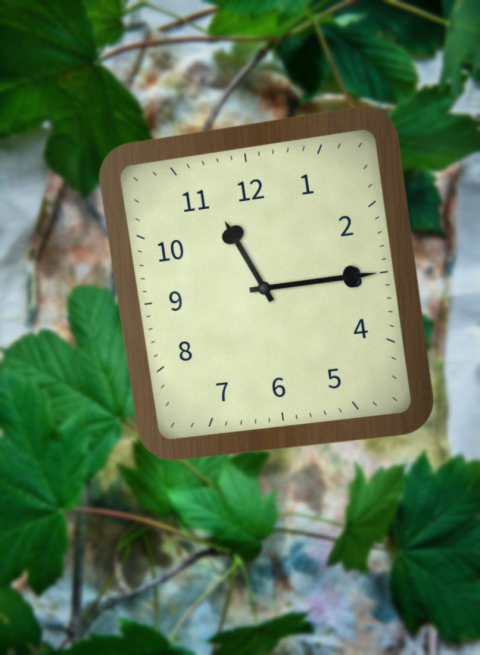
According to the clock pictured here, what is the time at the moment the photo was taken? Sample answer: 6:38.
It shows 11:15
